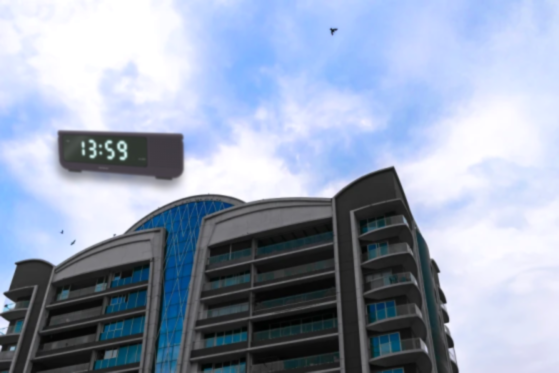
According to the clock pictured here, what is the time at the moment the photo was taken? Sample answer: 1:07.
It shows 13:59
